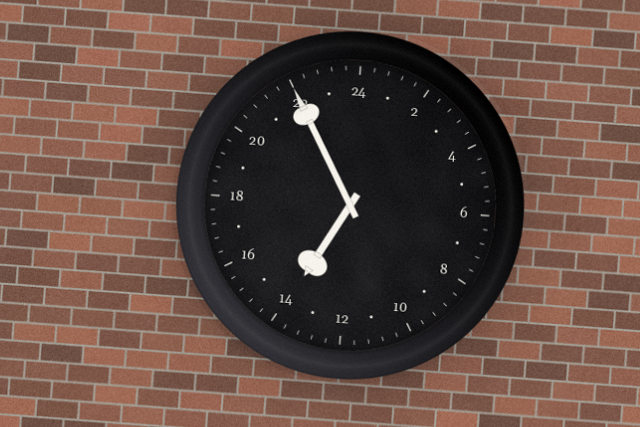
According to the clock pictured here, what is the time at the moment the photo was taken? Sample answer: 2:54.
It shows 13:55
